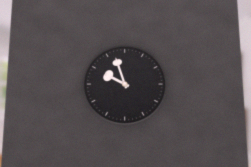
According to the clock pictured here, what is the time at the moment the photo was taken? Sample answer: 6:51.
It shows 9:57
